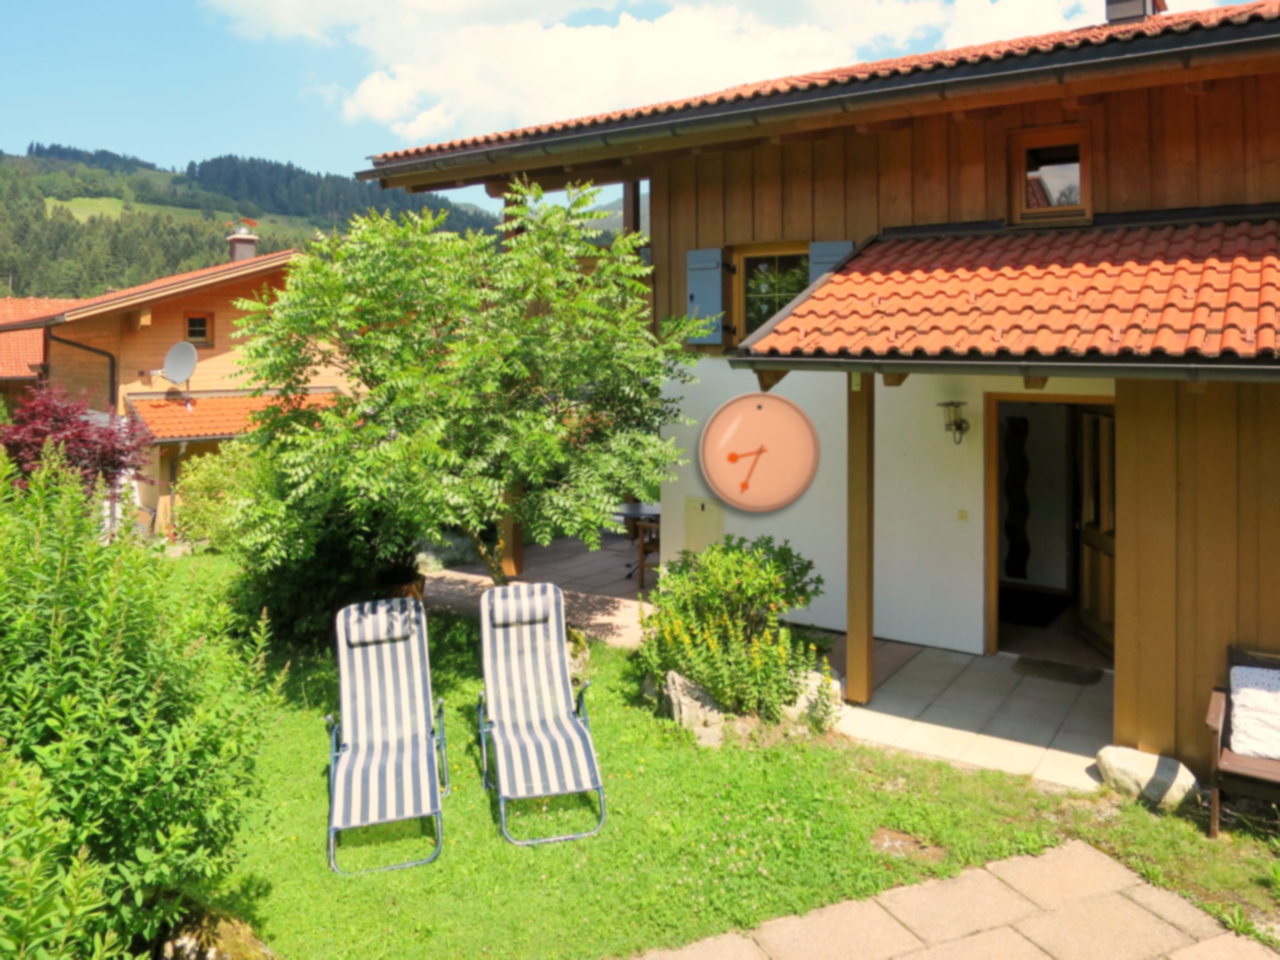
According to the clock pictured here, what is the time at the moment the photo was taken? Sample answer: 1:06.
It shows 8:34
